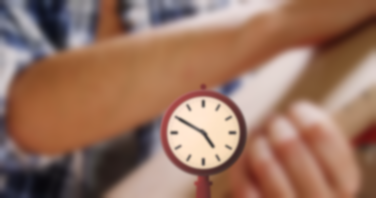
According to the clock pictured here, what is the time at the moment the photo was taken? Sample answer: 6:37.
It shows 4:50
